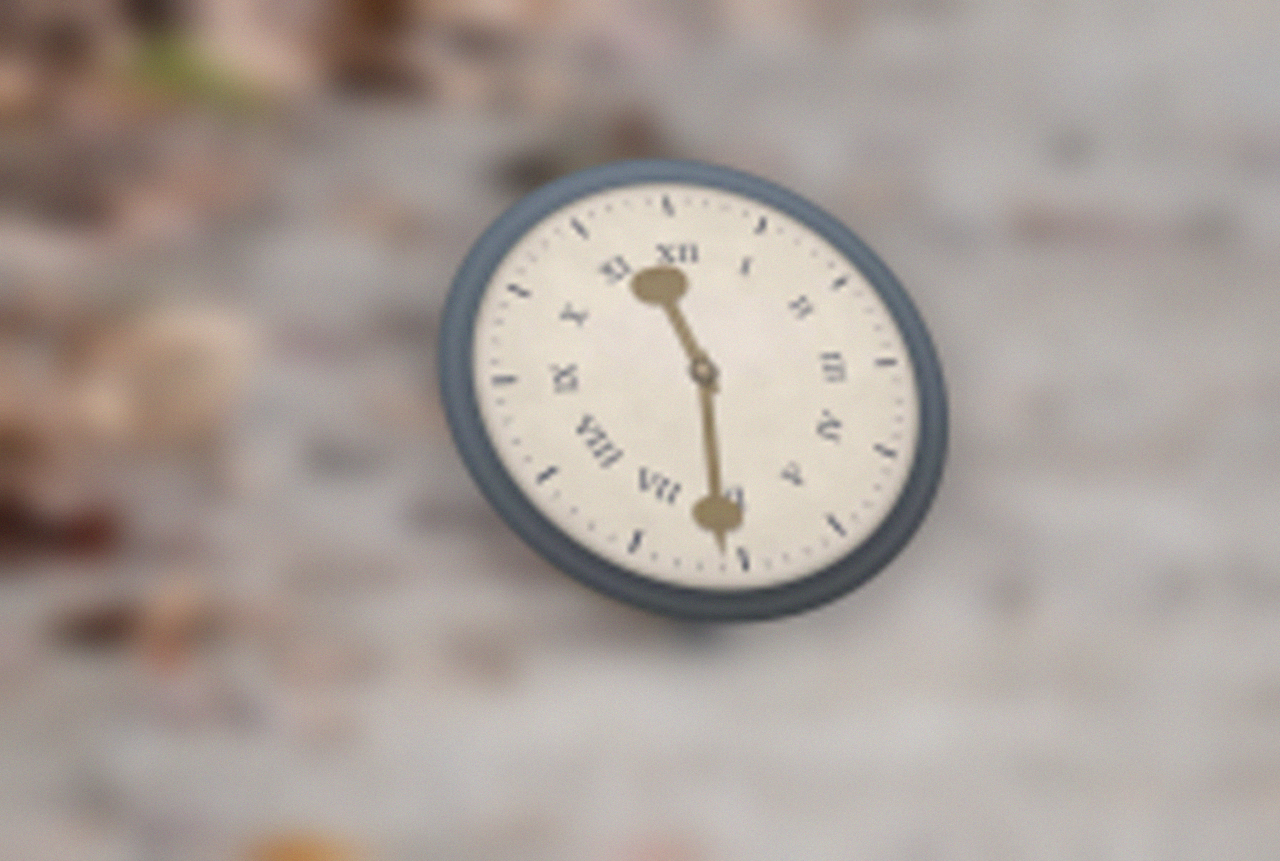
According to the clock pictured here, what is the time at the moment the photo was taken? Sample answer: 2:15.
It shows 11:31
